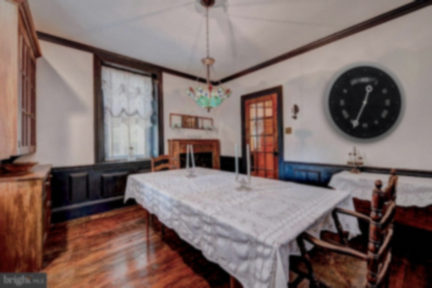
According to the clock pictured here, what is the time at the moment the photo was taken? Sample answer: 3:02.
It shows 12:34
